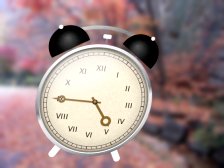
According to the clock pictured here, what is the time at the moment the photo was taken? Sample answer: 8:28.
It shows 4:45
